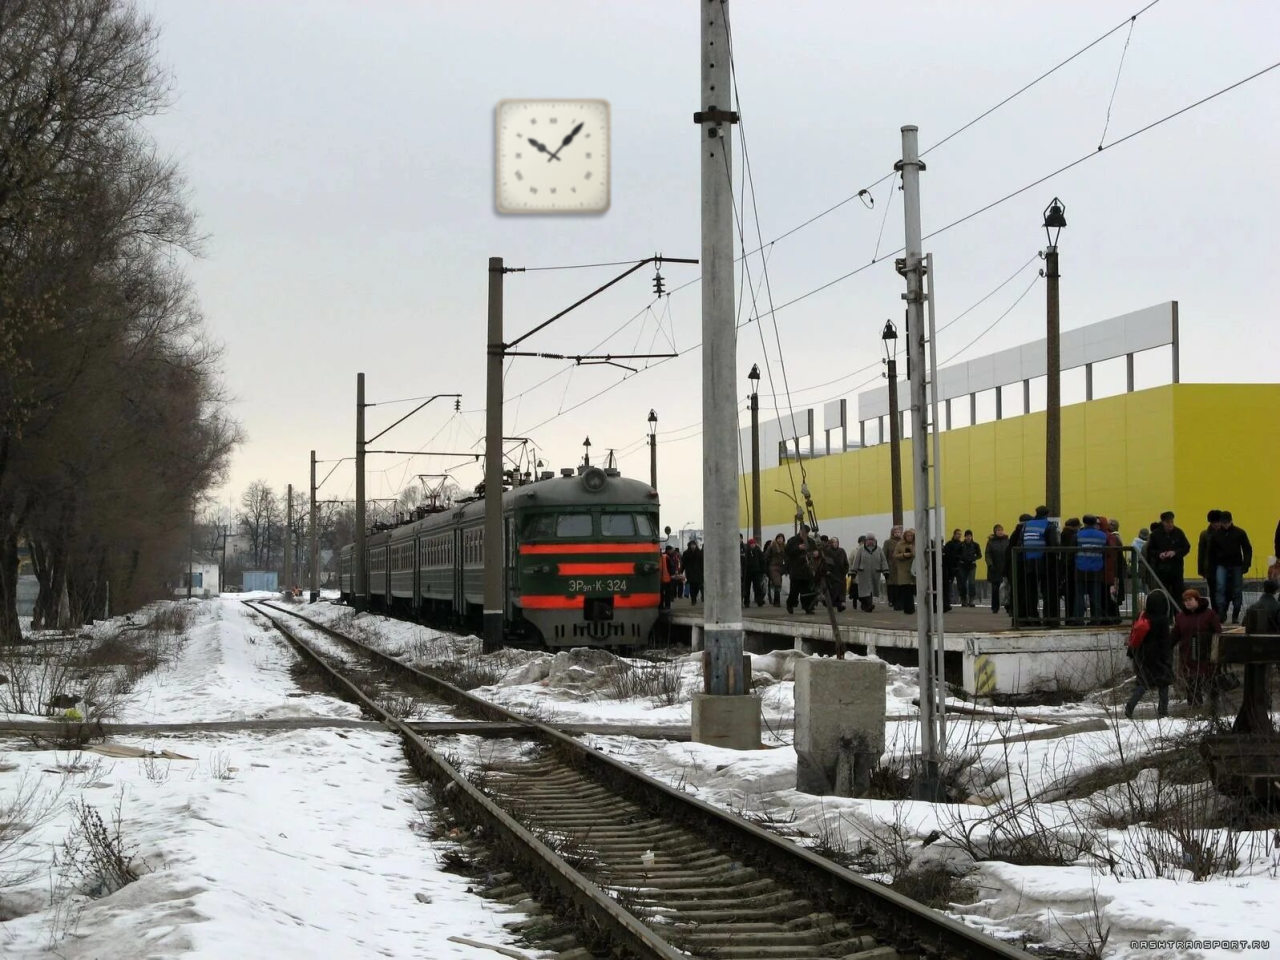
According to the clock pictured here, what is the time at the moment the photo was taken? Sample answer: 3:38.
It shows 10:07
